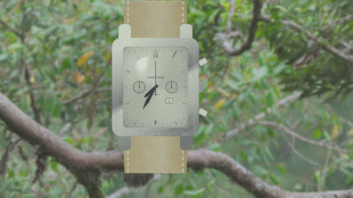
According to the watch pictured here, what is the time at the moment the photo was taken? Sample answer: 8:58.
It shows 7:35
